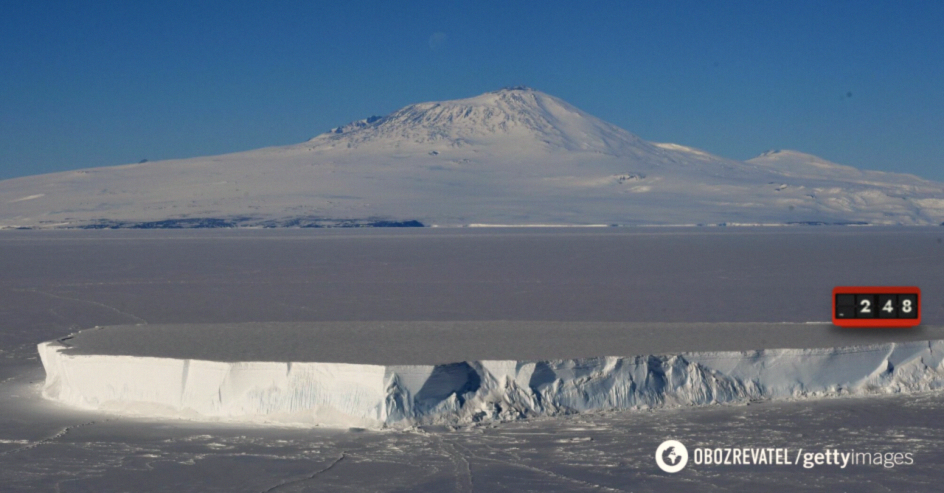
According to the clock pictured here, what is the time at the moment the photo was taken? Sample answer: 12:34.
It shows 2:48
